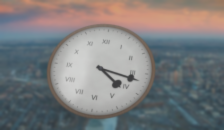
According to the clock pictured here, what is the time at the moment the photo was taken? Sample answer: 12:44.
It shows 4:17
